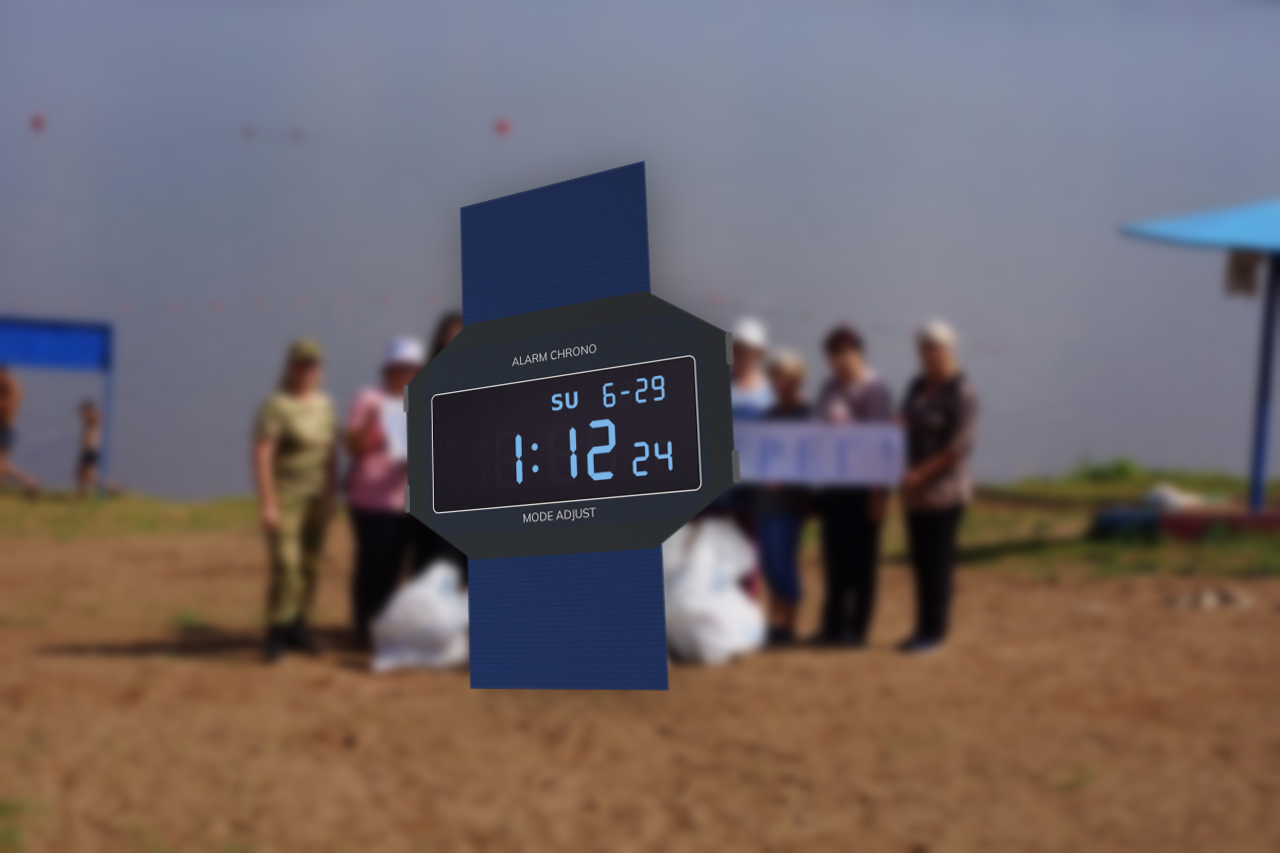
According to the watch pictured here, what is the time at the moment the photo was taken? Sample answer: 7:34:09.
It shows 1:12:24
